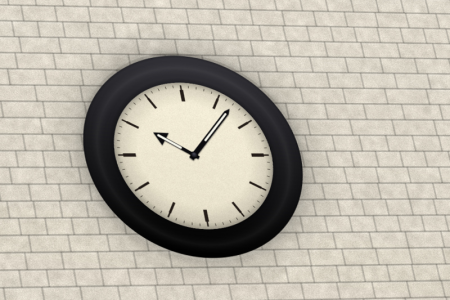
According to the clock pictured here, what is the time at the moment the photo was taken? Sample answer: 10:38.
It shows 10:07
